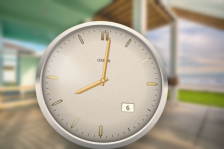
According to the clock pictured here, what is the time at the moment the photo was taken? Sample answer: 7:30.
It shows 8:01
